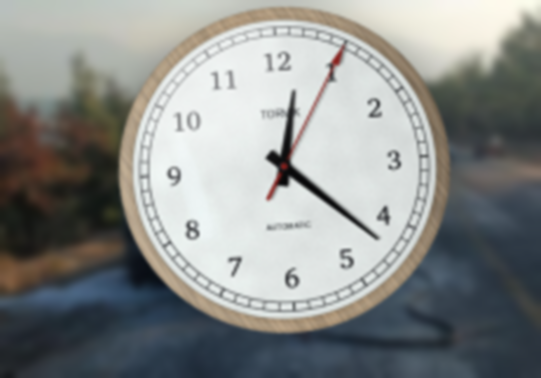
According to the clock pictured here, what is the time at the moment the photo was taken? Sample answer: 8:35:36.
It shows 12:22:05
